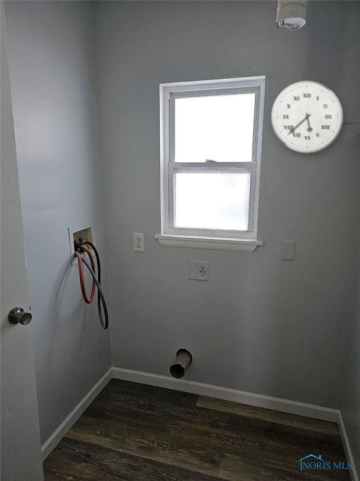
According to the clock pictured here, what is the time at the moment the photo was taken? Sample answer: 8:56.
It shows 5:38
